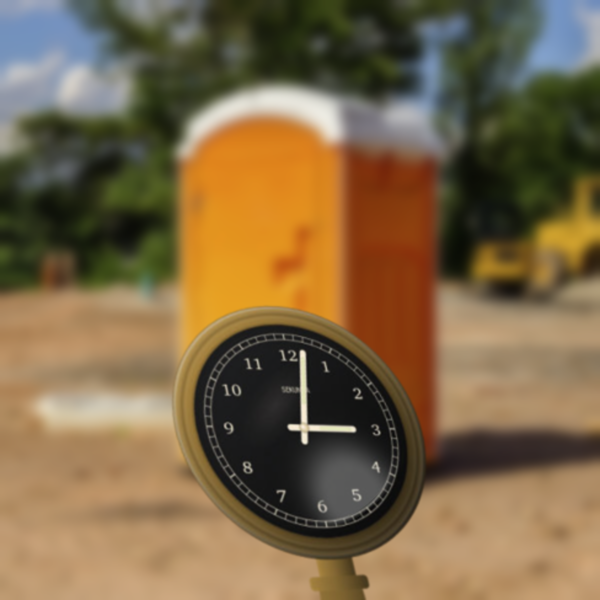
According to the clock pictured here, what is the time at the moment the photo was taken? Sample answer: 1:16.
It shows 3:02
